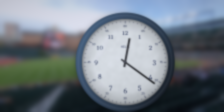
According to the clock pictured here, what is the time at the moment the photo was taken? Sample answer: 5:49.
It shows 12:21
